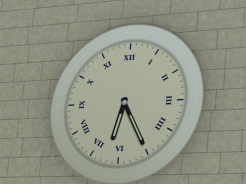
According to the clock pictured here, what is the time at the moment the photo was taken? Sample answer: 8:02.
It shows 6:25
